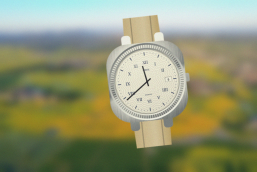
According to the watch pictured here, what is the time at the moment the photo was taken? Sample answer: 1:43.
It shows 11:39
